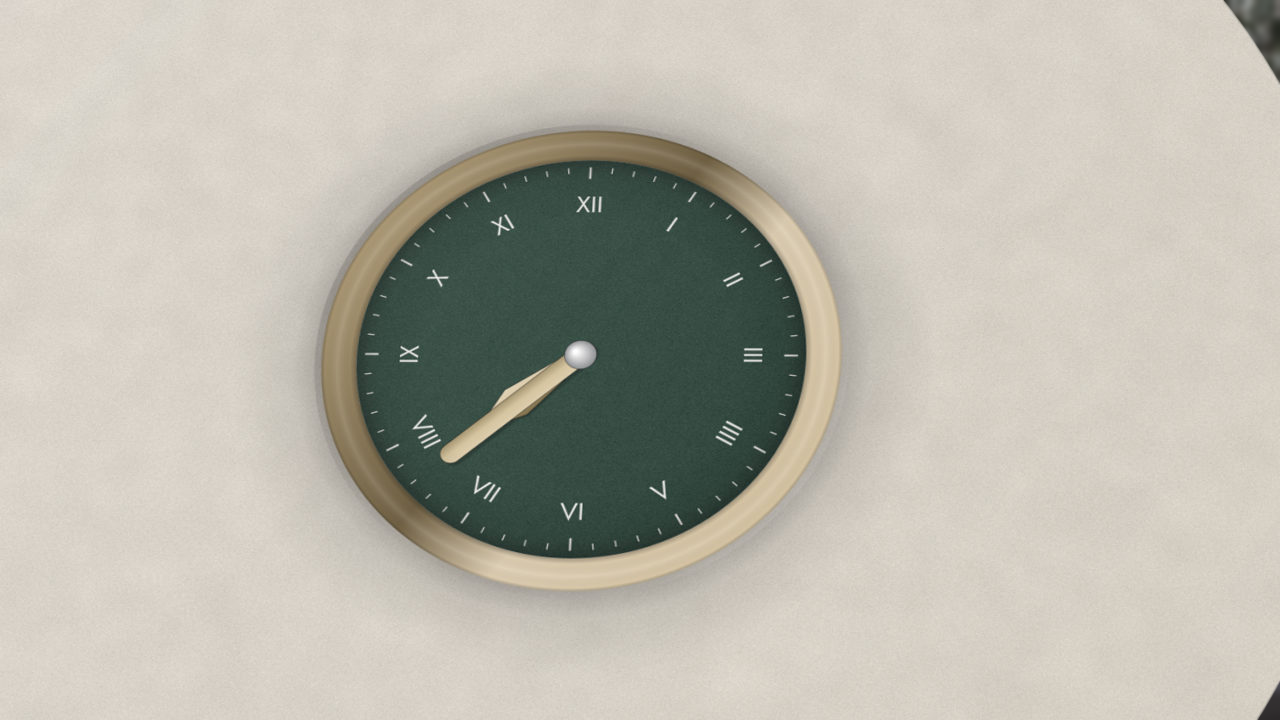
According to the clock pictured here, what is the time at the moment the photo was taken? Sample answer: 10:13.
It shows 7:38
